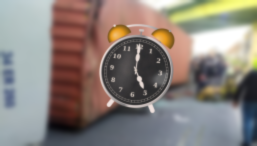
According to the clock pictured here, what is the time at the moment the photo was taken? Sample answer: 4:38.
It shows 5:00
